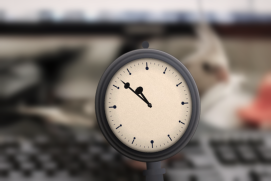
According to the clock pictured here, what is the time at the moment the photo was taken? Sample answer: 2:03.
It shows 10:52
